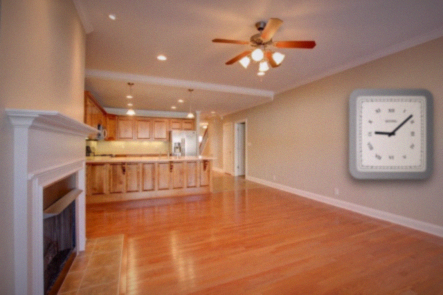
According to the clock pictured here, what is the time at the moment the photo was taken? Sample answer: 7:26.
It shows 9:08
